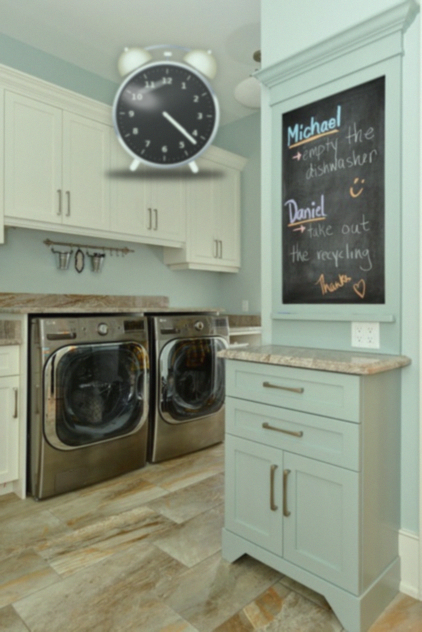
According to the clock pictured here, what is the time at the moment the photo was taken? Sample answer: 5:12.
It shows 4:22
